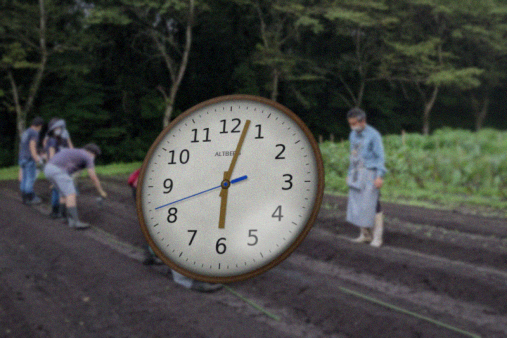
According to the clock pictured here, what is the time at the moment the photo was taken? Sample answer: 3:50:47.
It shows 6:02:42
